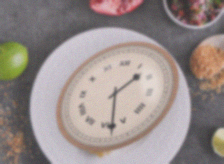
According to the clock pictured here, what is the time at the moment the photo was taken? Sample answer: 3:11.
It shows 1:28
